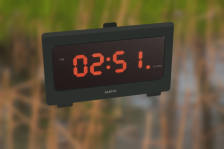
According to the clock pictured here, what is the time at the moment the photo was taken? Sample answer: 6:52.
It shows 2:51
